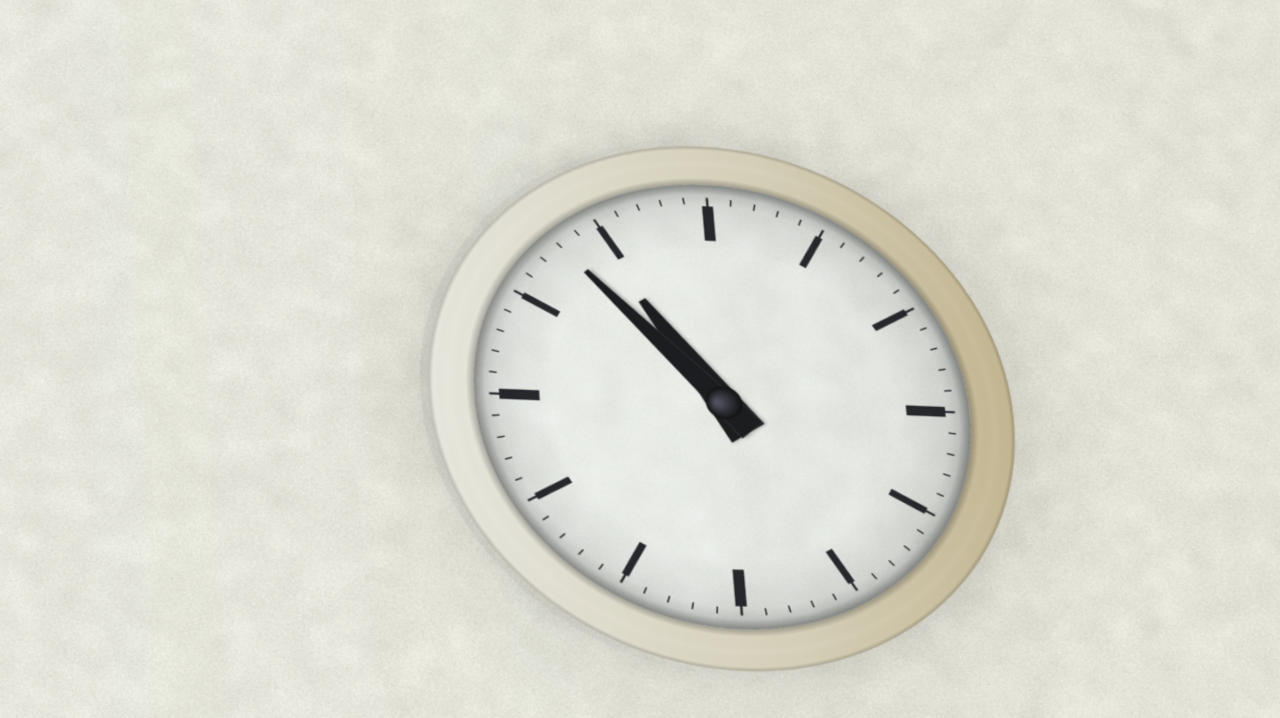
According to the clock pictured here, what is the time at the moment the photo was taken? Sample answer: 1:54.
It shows 10:53
